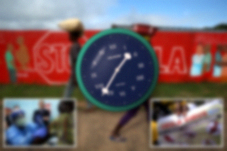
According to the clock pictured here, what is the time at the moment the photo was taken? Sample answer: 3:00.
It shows 1:37
